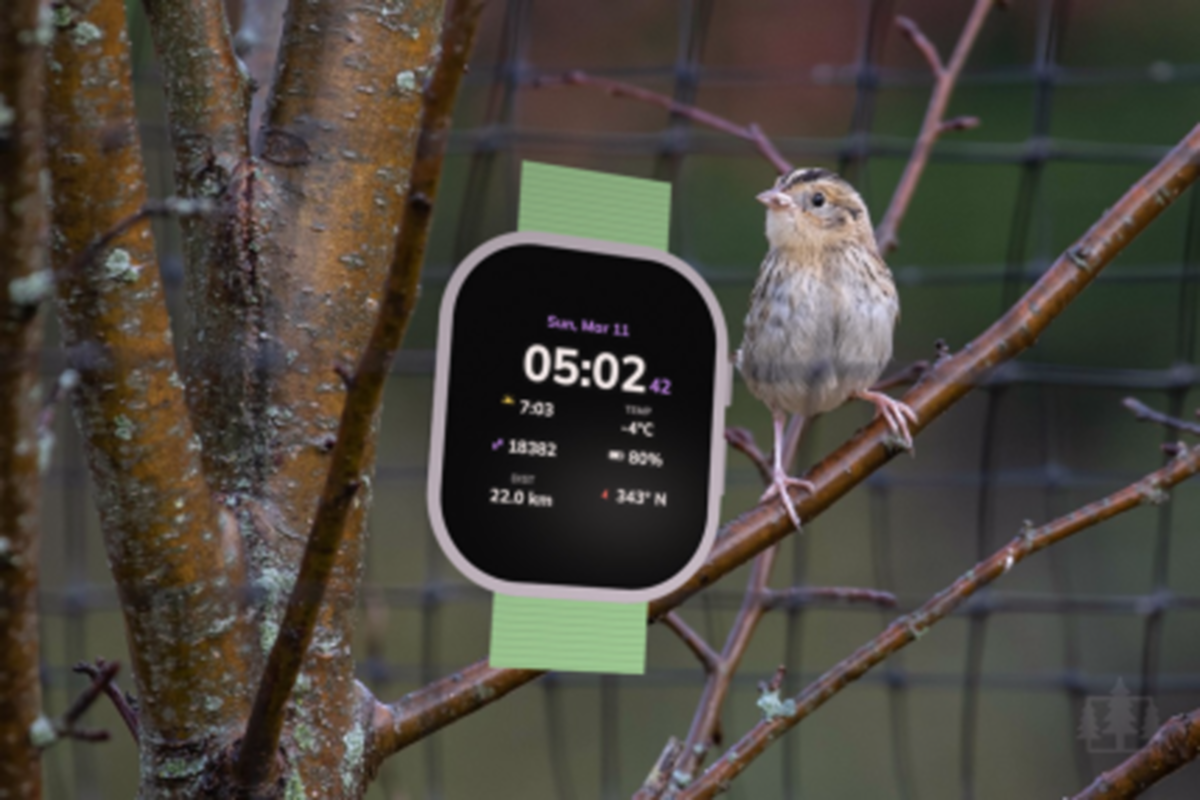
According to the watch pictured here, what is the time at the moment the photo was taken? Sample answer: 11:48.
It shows 5:02
